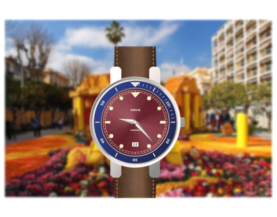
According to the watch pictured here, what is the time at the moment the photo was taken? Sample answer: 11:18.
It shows 9:23
